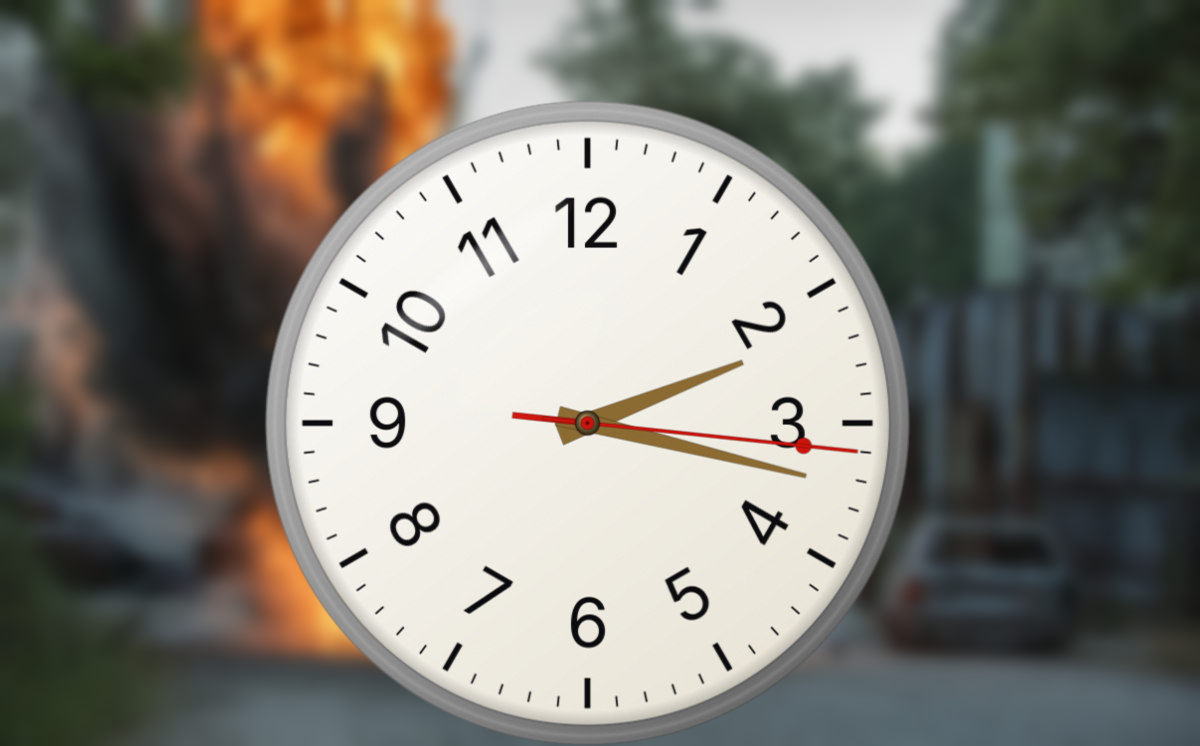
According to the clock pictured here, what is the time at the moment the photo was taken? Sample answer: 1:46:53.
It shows 2:17:16
